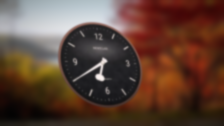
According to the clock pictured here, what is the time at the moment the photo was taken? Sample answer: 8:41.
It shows 6:40
